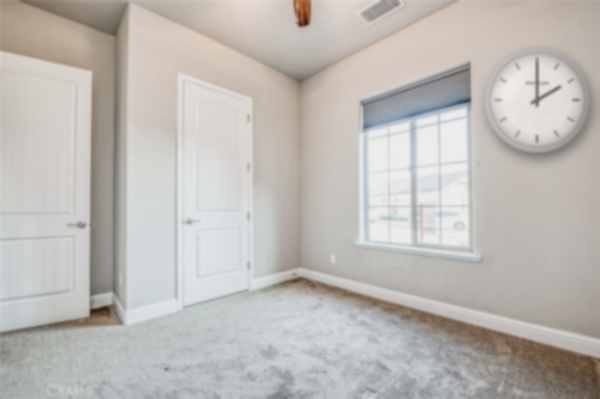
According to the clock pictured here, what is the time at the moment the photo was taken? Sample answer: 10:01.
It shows 2:00
